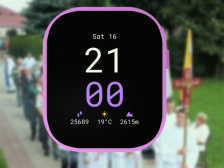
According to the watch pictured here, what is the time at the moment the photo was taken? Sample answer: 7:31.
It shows 21:00
